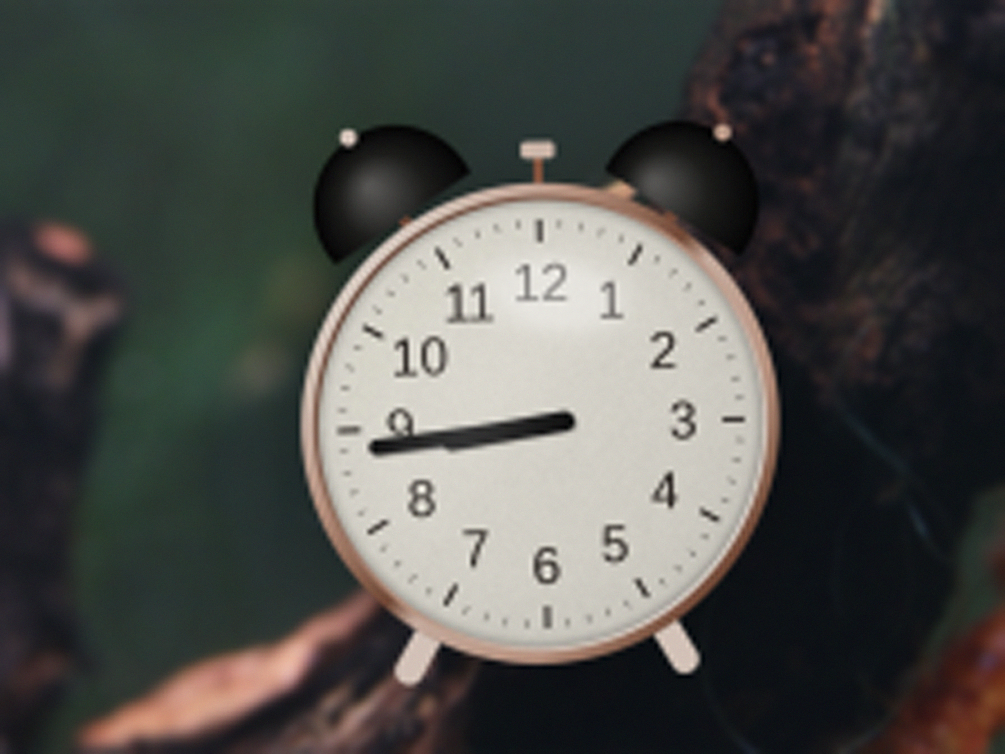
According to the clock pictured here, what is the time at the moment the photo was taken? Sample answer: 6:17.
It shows 8:44
